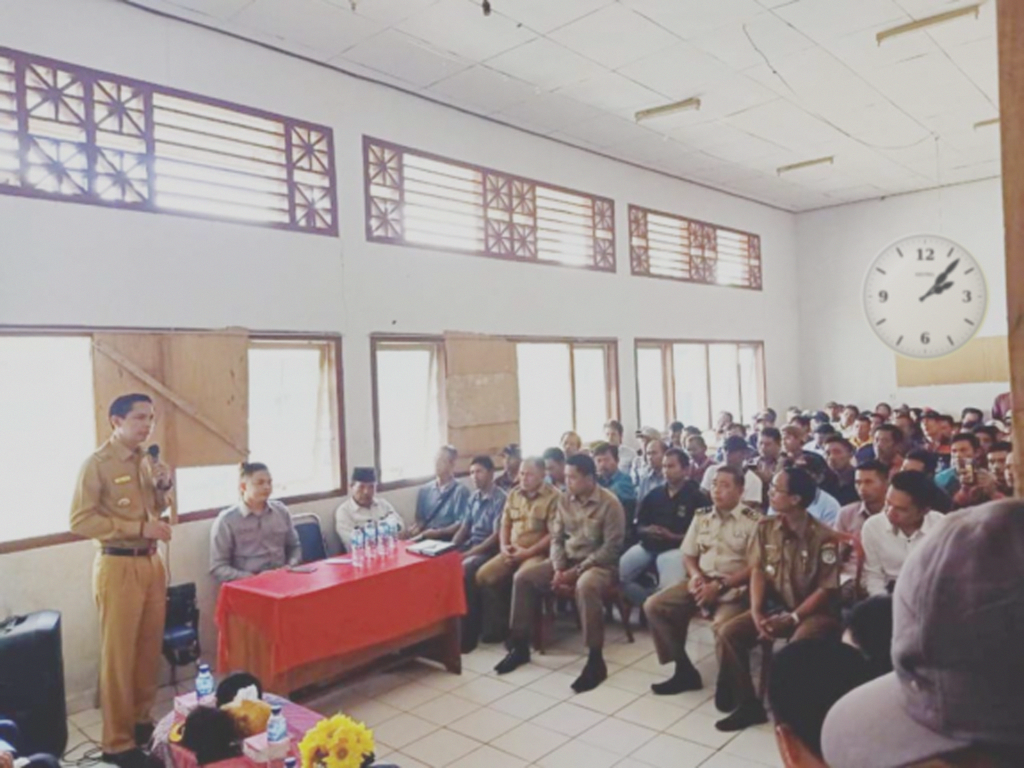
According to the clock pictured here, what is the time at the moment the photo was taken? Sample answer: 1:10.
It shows 2:07
